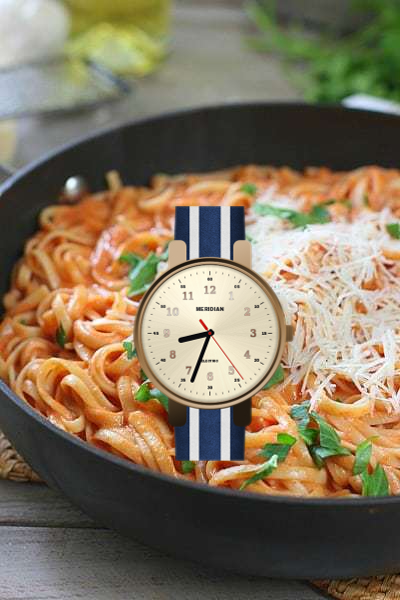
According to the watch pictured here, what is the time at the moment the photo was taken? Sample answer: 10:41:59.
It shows 8:33:24
